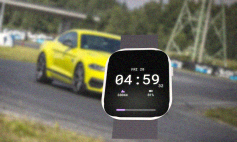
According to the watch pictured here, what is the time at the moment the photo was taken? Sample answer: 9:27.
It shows 4:59
